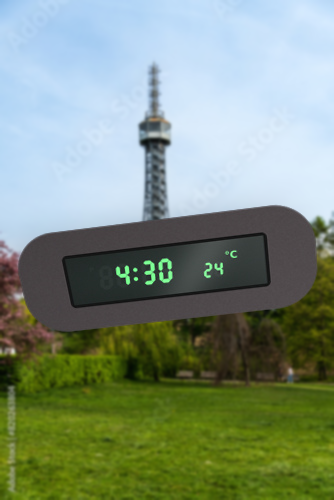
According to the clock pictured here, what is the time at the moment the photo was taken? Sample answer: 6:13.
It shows 4:30
